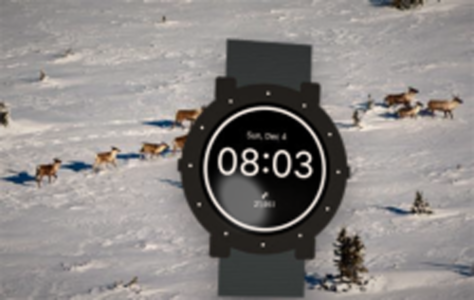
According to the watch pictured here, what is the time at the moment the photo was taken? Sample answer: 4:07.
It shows 8:03
